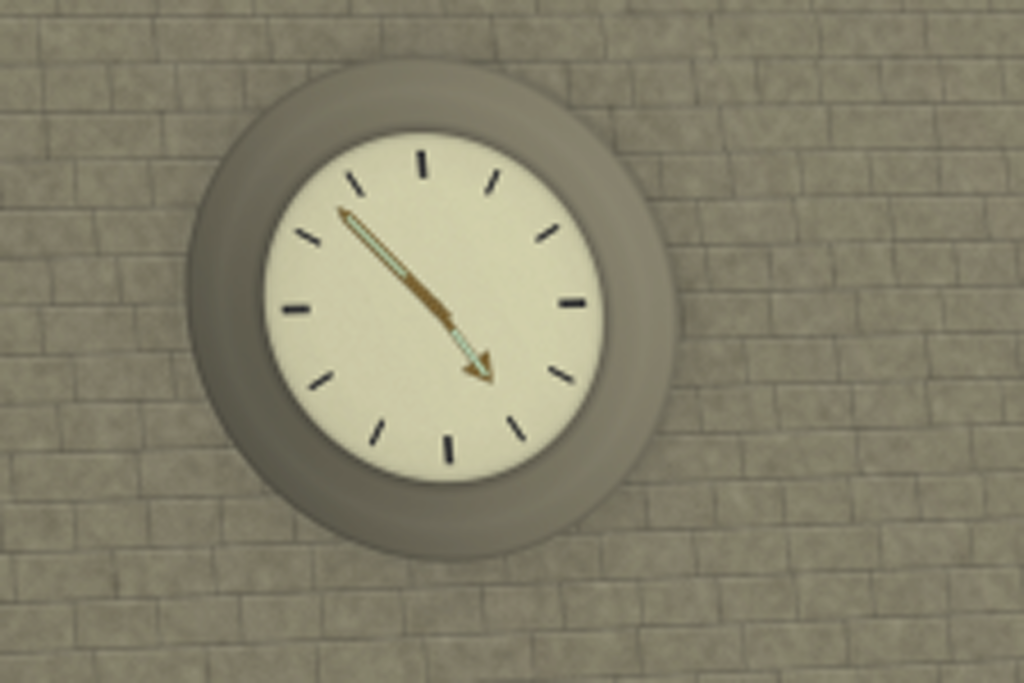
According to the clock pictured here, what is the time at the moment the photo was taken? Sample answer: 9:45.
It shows 4:53
